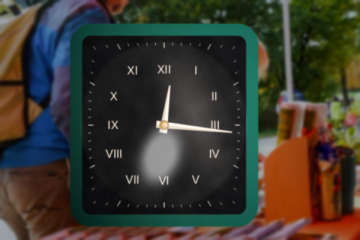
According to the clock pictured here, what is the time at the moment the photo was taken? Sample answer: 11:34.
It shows 12:16
